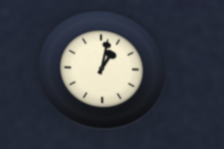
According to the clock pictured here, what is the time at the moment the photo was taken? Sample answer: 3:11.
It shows 1:02
